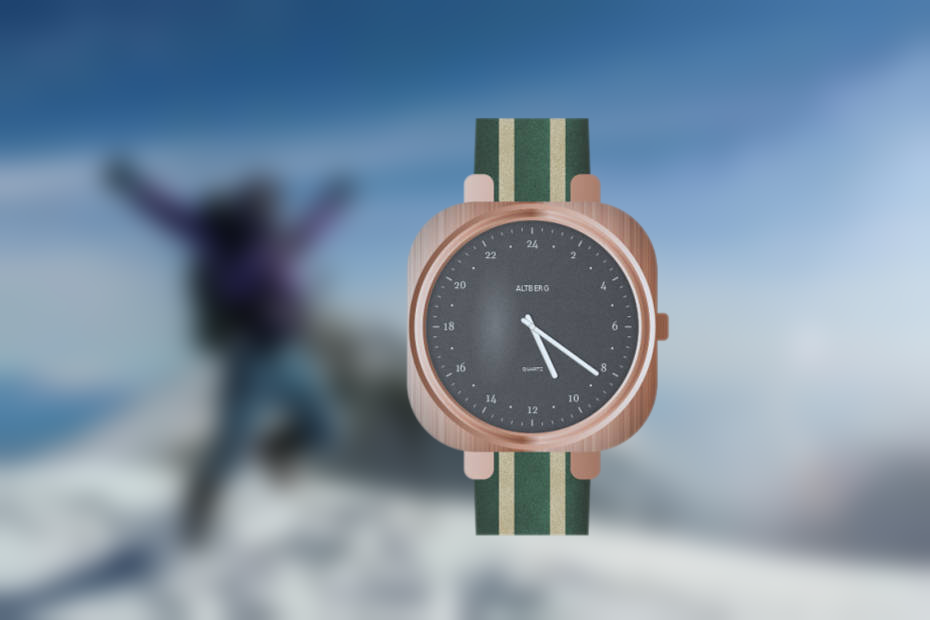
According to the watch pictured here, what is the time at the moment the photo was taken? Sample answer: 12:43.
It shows 10:21
